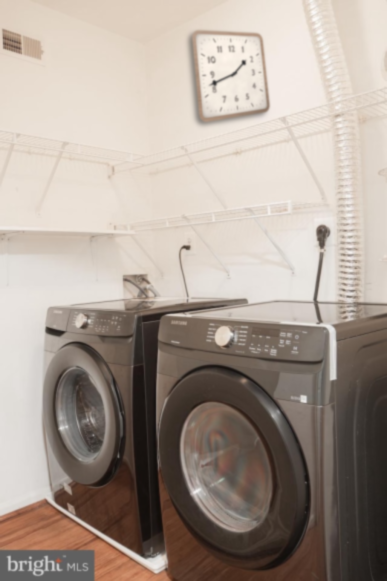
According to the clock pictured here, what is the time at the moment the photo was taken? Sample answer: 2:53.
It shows 1:42
